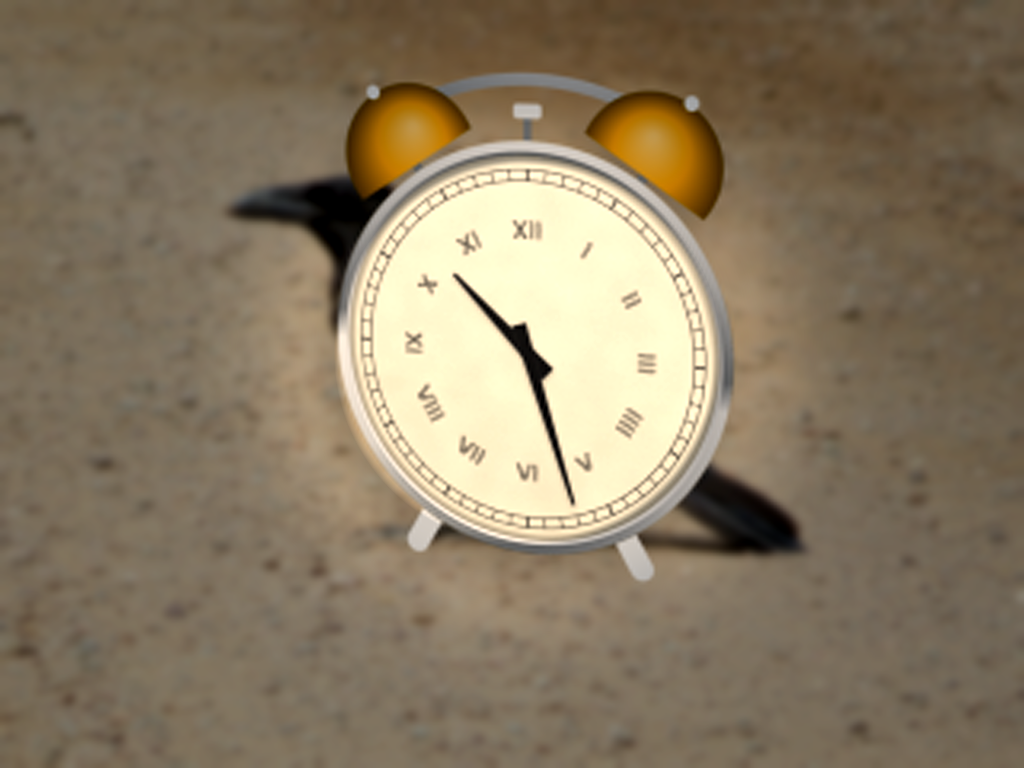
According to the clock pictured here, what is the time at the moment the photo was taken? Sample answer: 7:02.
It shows 10:27
